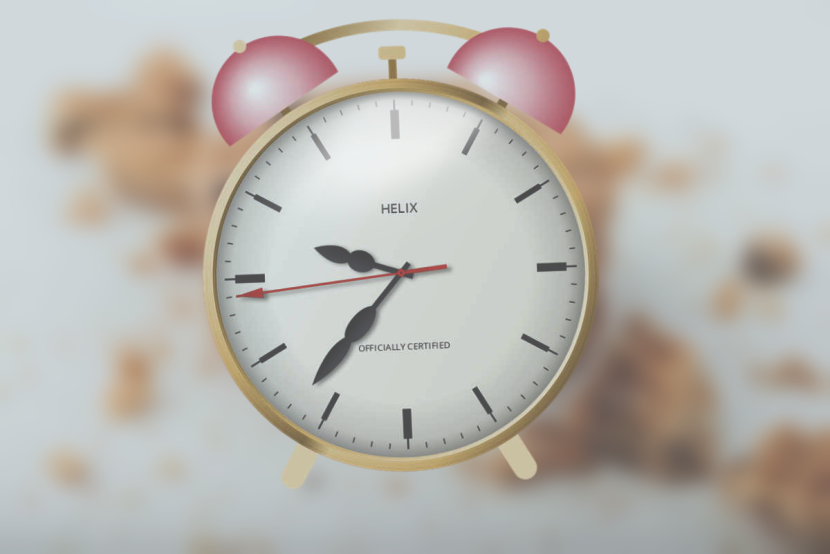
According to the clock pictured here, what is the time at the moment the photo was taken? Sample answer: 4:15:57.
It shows 9:36:44
